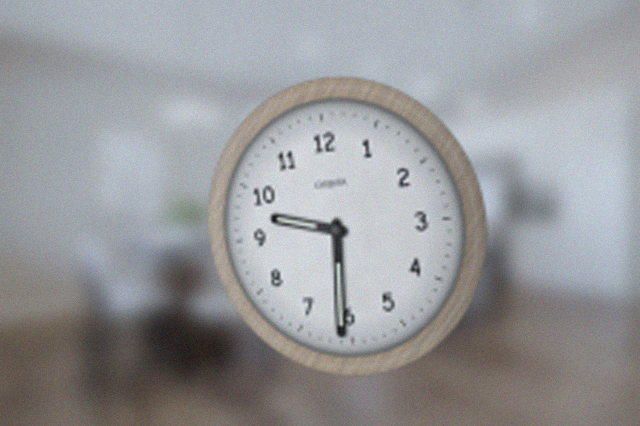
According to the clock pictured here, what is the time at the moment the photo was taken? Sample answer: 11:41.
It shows 9:31
